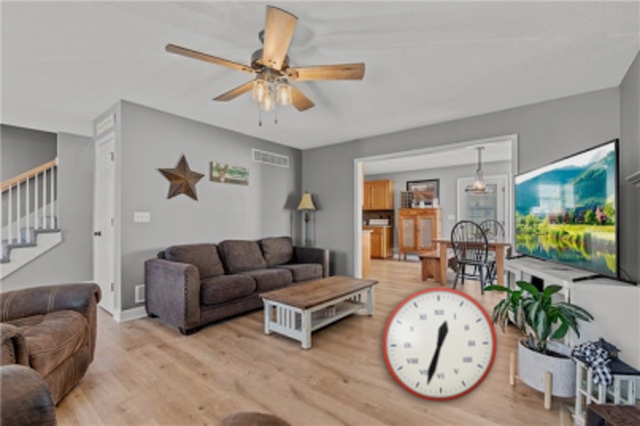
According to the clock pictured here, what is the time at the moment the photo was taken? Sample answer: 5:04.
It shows 12:33
